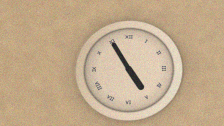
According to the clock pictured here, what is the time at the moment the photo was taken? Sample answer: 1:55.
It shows 4:55
